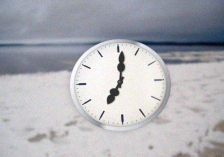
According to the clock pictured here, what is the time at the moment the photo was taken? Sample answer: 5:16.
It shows 7:01
